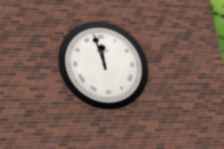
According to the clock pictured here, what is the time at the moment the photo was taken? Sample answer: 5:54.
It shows 11:58
